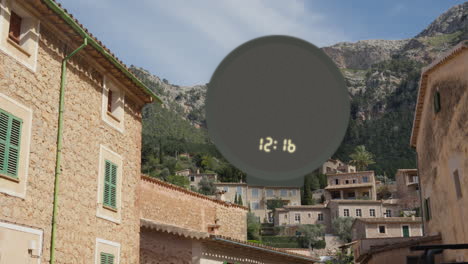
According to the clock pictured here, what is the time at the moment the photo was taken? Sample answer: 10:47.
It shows 12:16
